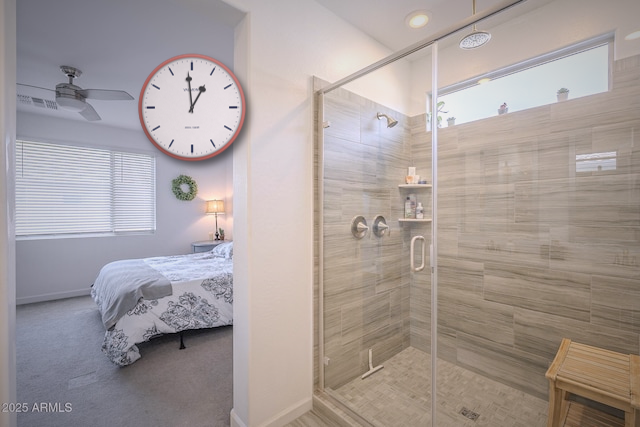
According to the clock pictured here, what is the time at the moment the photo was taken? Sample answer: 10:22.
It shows 12:59
